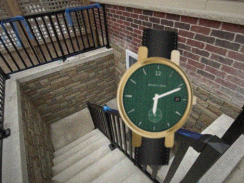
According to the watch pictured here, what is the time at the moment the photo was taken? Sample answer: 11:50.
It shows 6:11
